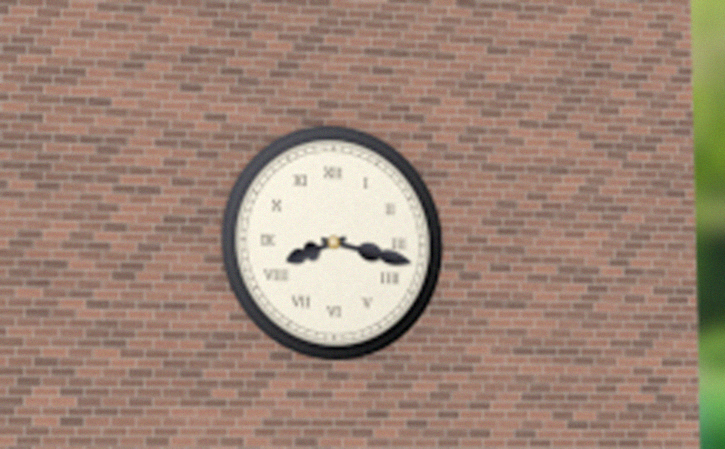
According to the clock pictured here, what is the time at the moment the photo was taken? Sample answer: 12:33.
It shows 8:17
